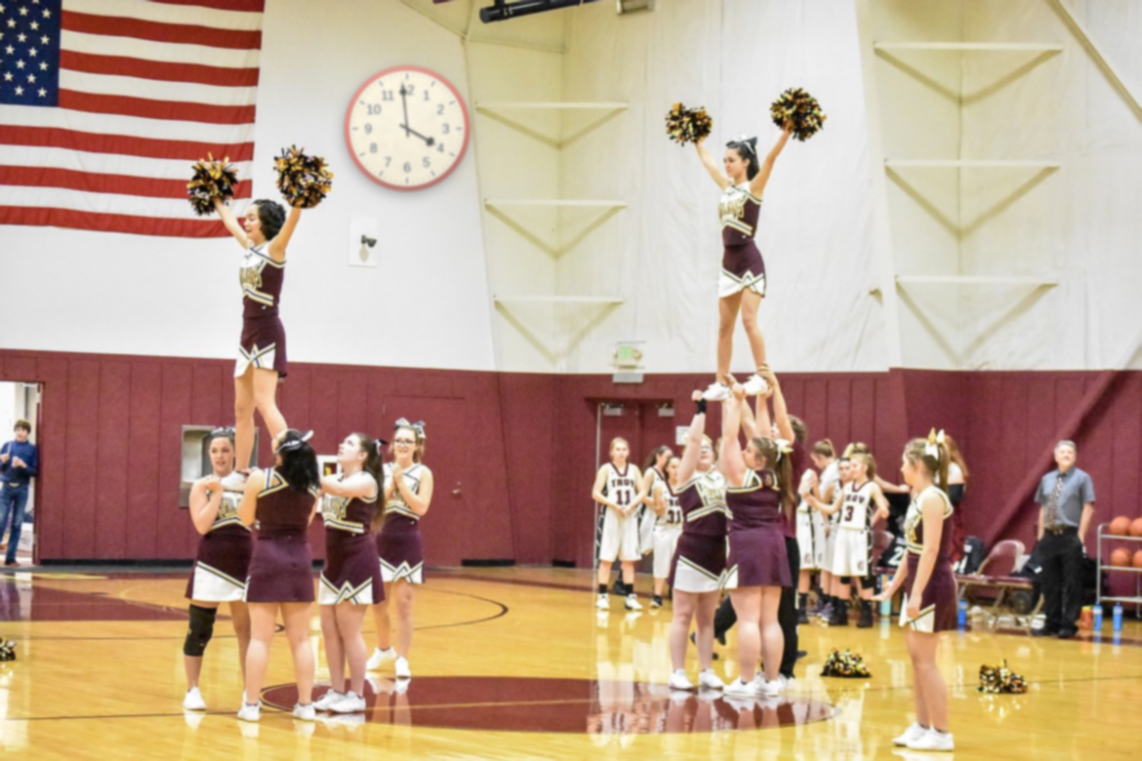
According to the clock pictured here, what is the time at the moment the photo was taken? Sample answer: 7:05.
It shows 3:59
